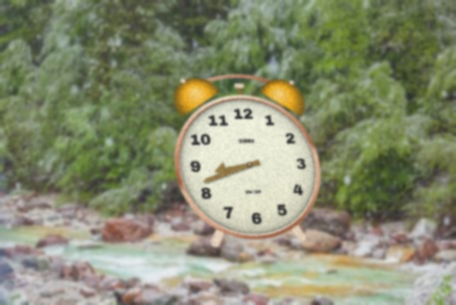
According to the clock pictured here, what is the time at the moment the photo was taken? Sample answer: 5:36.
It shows 8:42
